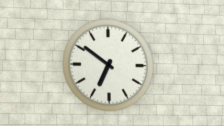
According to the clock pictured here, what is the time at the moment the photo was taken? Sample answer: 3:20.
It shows 6:51
